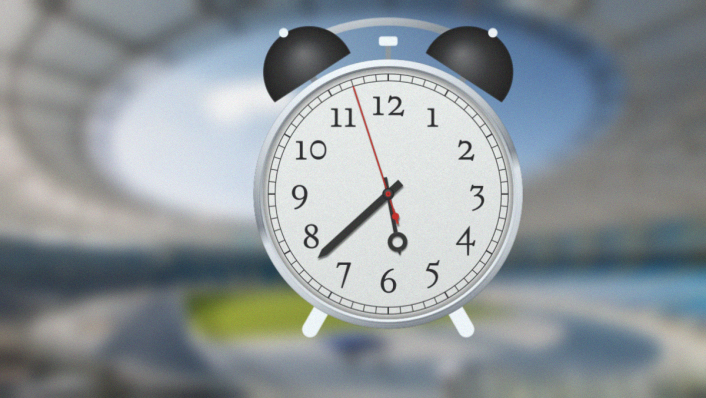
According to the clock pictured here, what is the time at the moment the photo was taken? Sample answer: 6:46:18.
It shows 5:37:57
